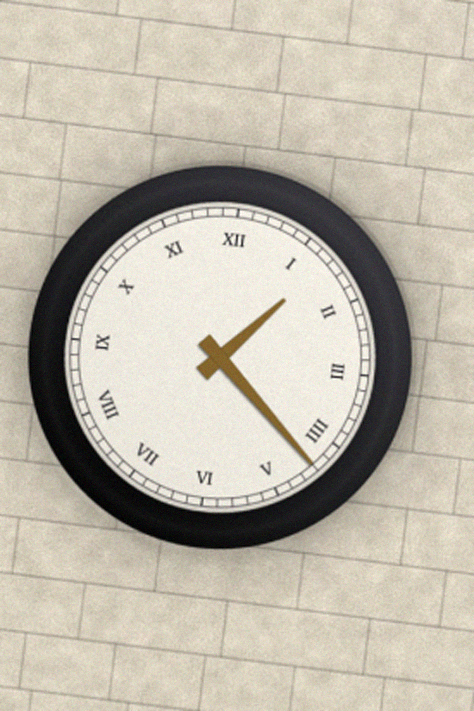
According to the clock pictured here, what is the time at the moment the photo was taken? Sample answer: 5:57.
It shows 1:22
